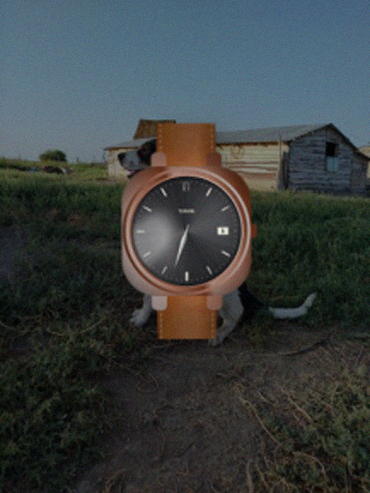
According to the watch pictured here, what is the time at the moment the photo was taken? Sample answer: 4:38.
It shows 6:33
